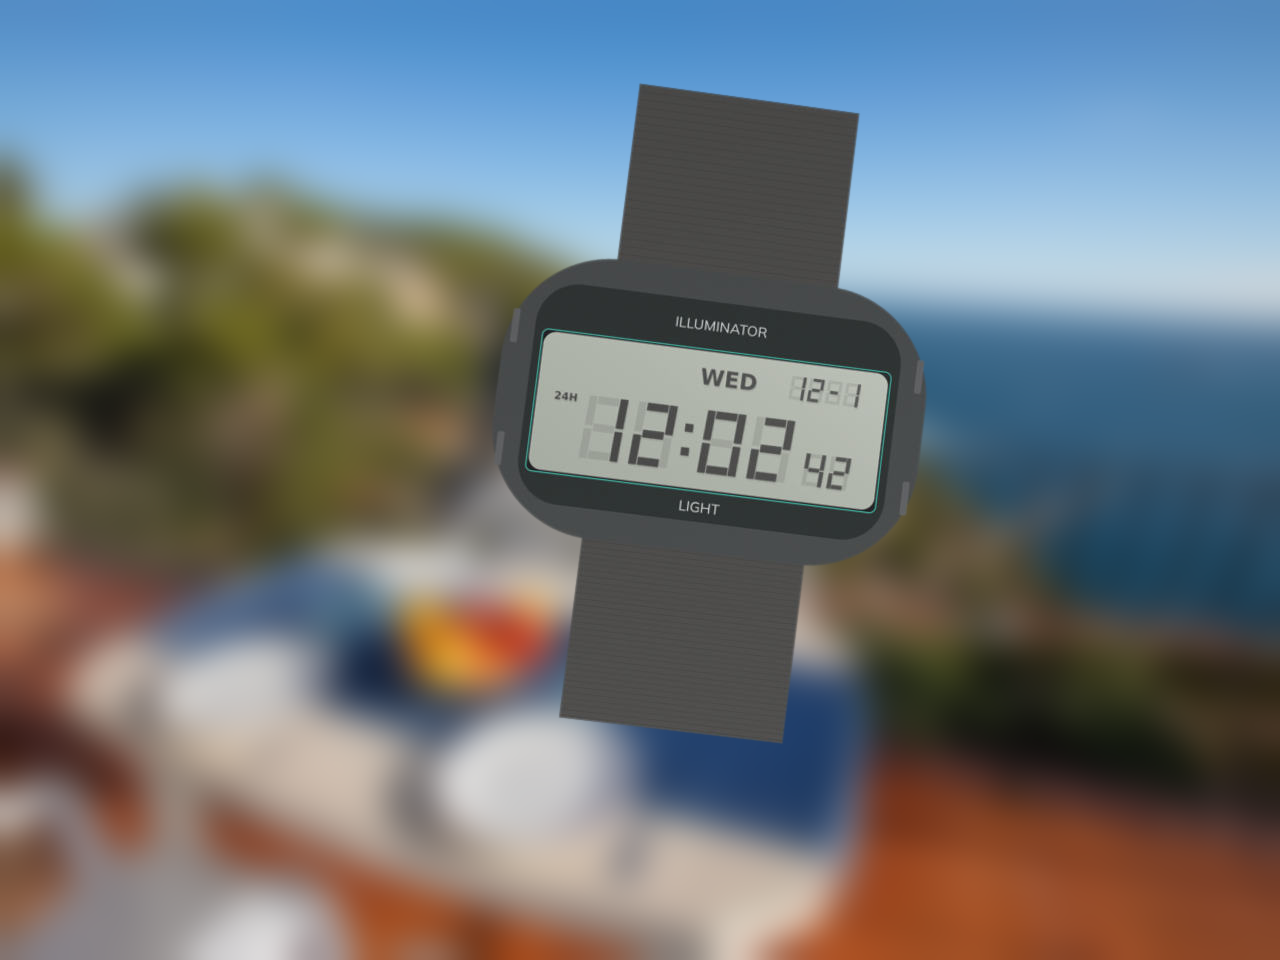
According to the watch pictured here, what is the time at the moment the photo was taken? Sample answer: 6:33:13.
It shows 12:02:42
